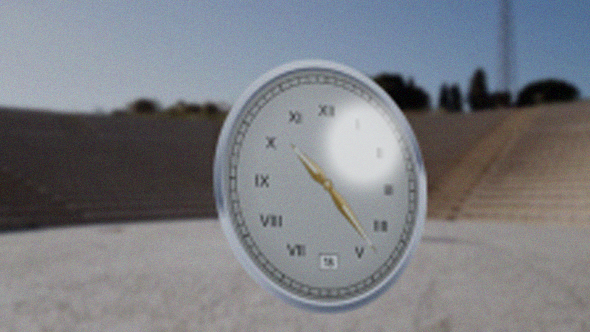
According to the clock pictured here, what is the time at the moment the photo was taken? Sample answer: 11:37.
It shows 10:23
